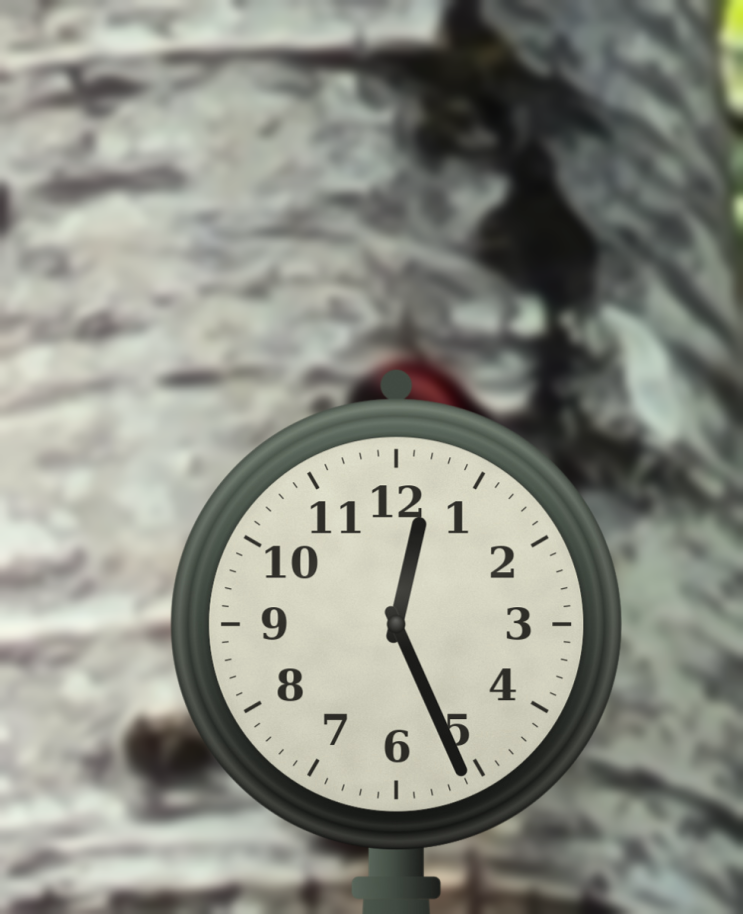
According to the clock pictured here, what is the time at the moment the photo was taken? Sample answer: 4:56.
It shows 12:26
